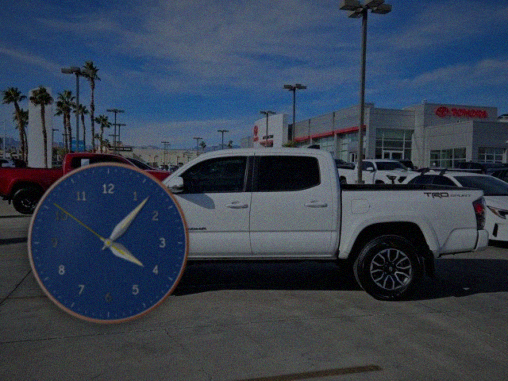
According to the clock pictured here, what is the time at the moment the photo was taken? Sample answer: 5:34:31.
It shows 4:06:51
